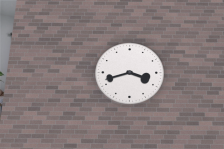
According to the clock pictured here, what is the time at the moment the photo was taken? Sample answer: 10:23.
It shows 3:42
